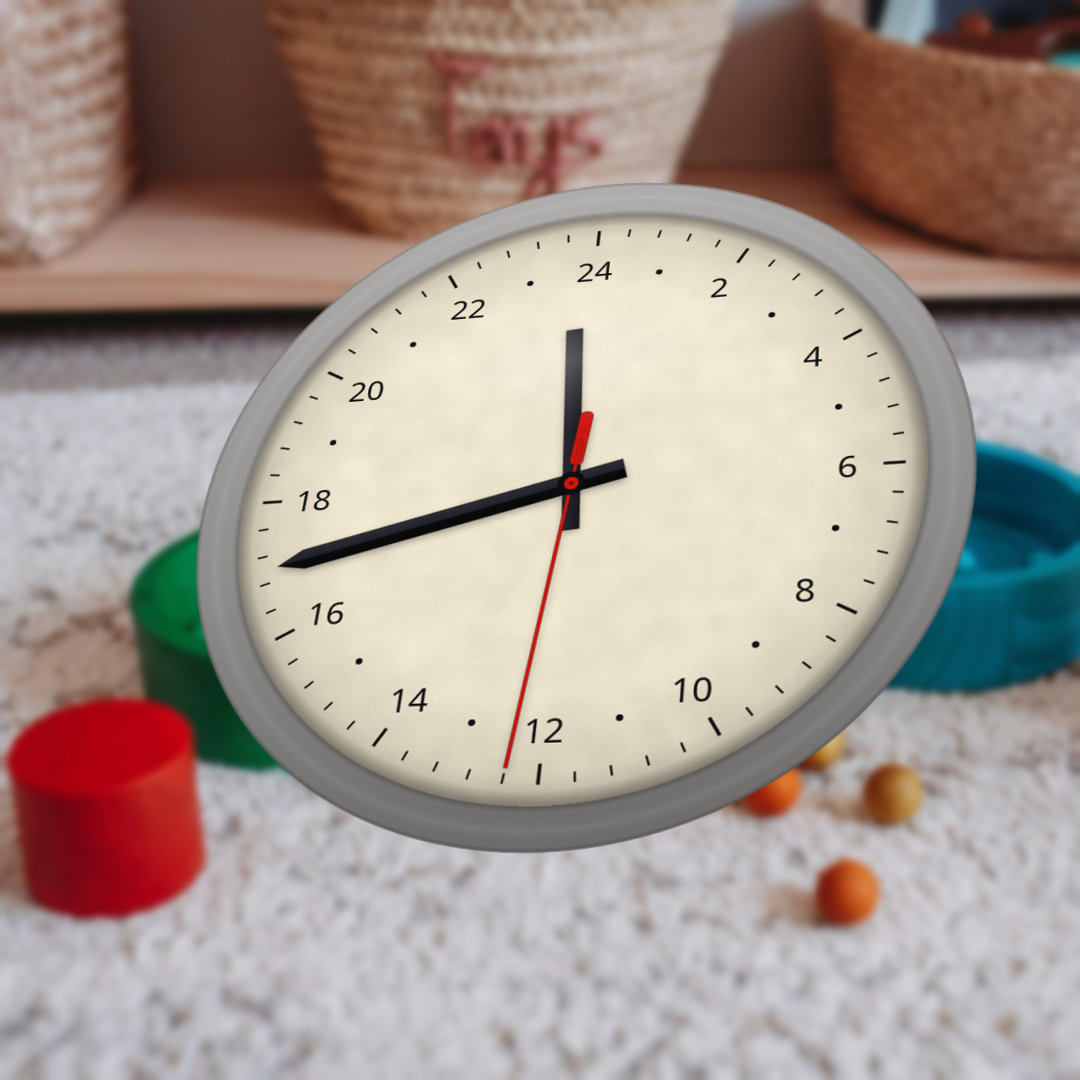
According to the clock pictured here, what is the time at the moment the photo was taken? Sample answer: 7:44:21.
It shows 23:42:31
